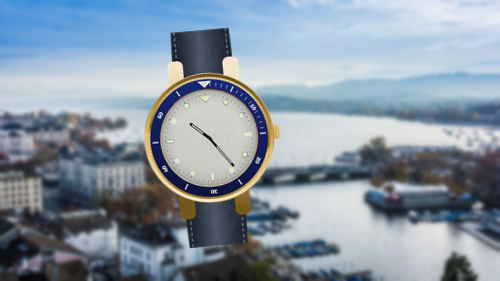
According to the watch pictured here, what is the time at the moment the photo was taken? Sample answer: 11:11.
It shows 10:24
